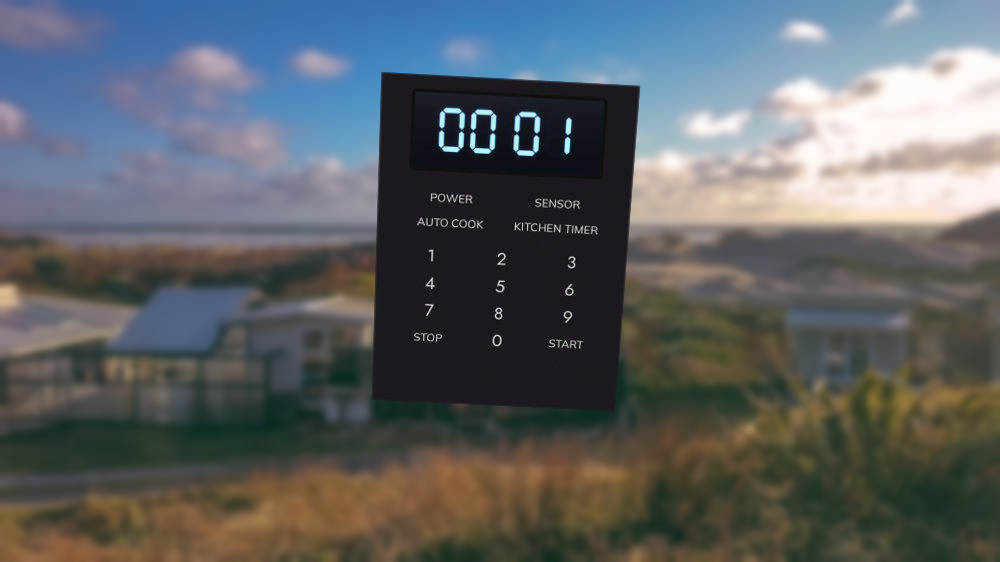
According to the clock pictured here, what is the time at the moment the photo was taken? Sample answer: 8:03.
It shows 0:01
